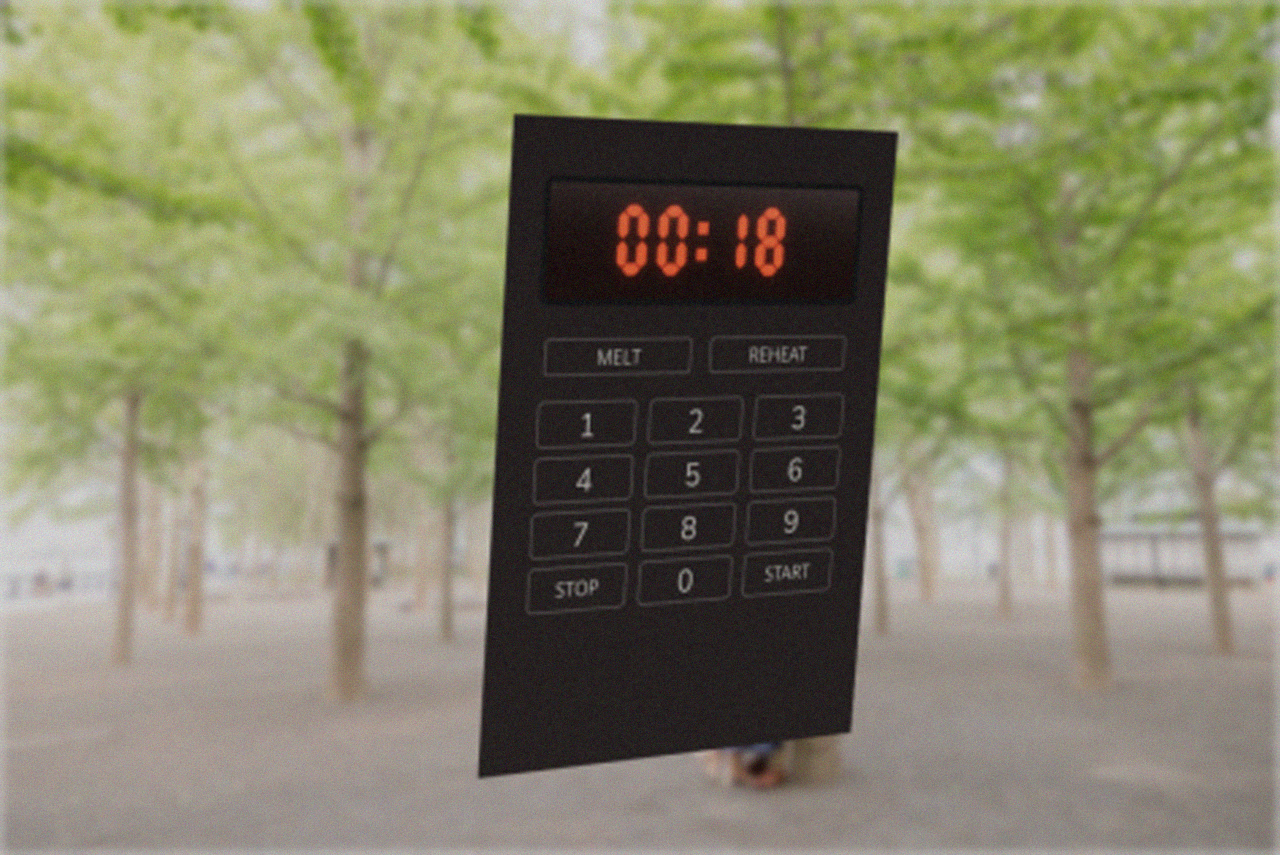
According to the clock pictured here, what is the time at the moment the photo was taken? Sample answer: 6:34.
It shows 0:18
